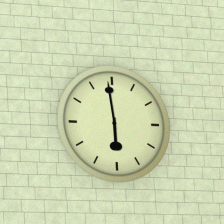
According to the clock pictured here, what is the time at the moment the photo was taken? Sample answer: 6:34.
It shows 5:59
